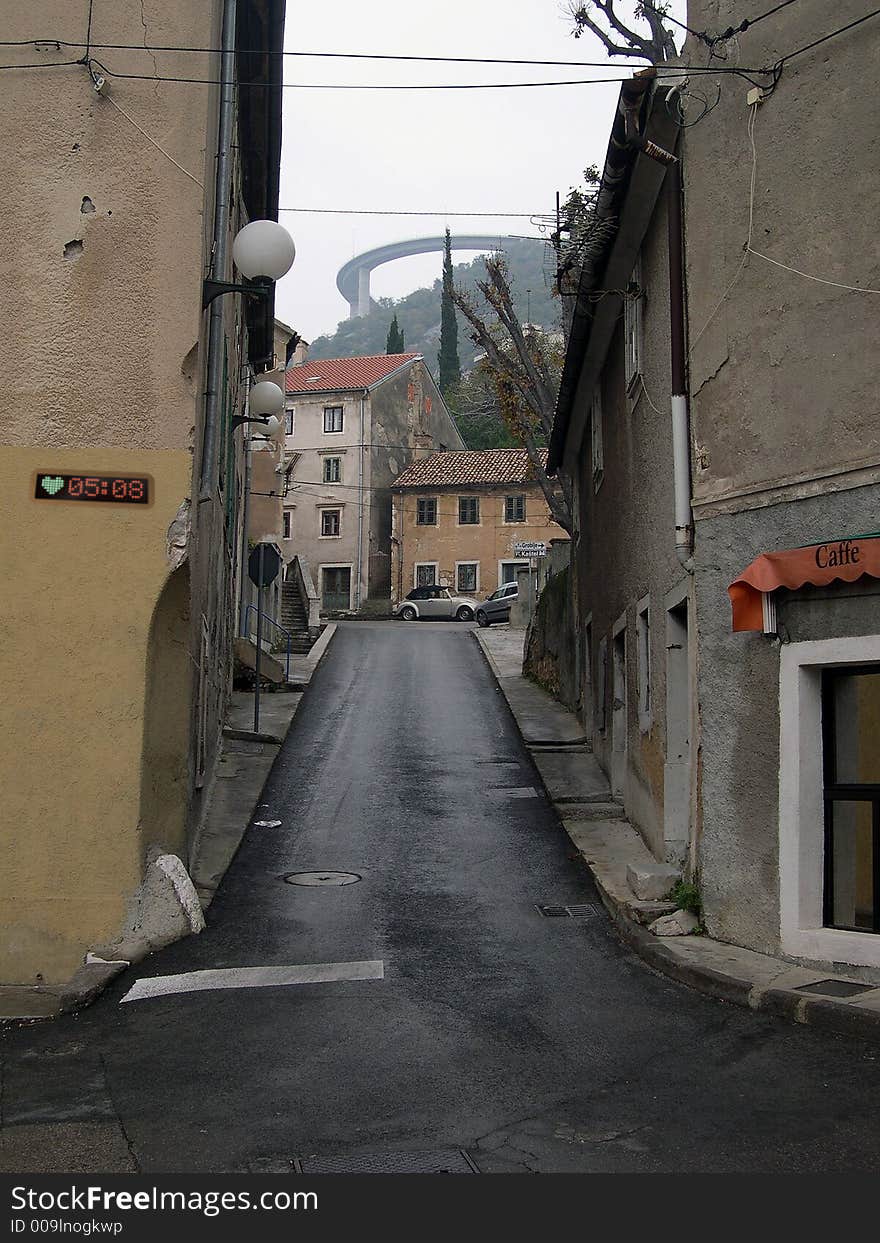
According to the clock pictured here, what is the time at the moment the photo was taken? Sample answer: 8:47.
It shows 5:08
